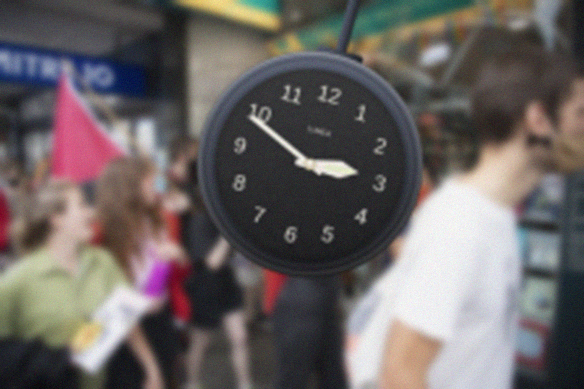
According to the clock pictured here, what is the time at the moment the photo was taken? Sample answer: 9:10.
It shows 2:49
